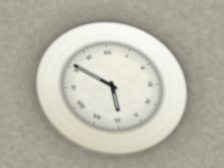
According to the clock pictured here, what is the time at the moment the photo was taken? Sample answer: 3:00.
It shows 5:51
